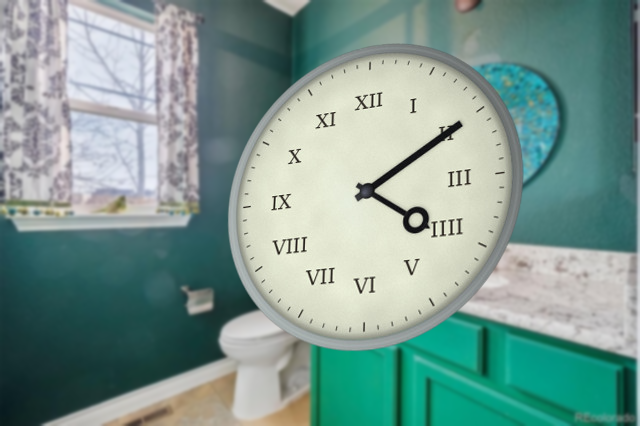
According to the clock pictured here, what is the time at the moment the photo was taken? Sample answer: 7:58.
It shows 4:10
